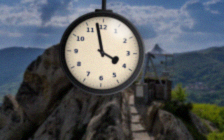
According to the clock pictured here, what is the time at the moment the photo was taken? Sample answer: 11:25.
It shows 3:58
